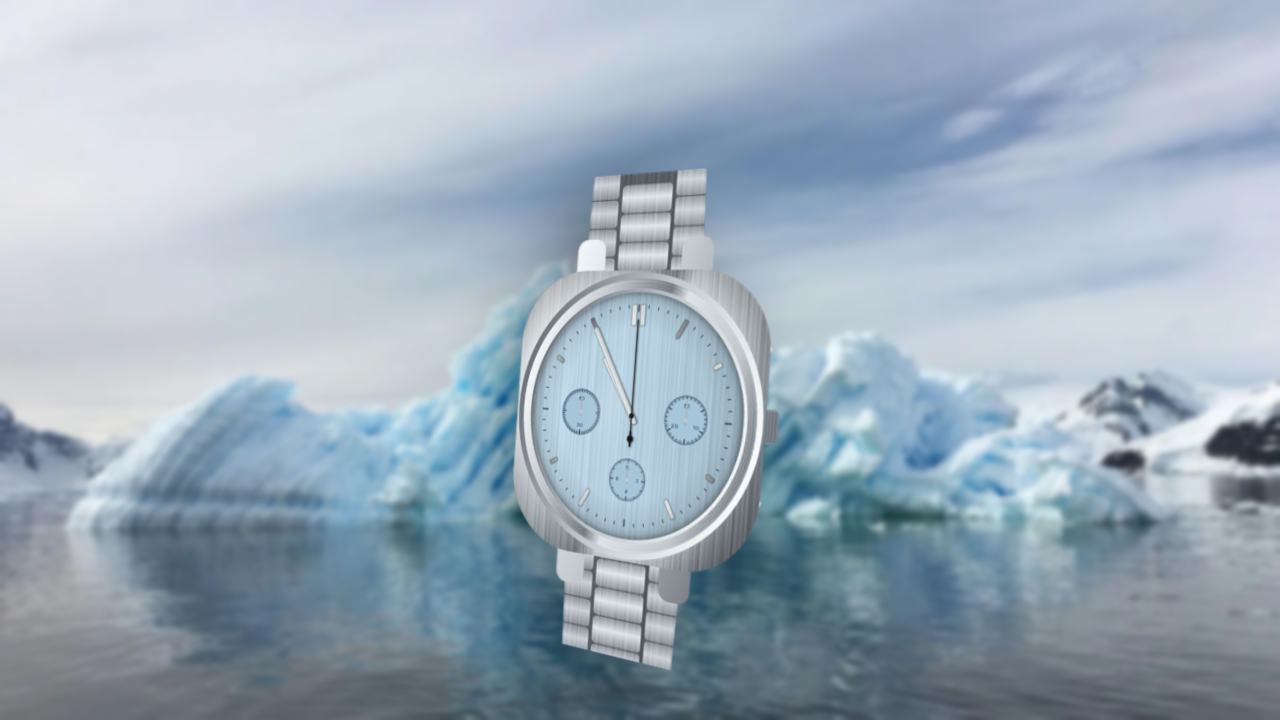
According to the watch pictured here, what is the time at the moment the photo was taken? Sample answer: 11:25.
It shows 10:55
